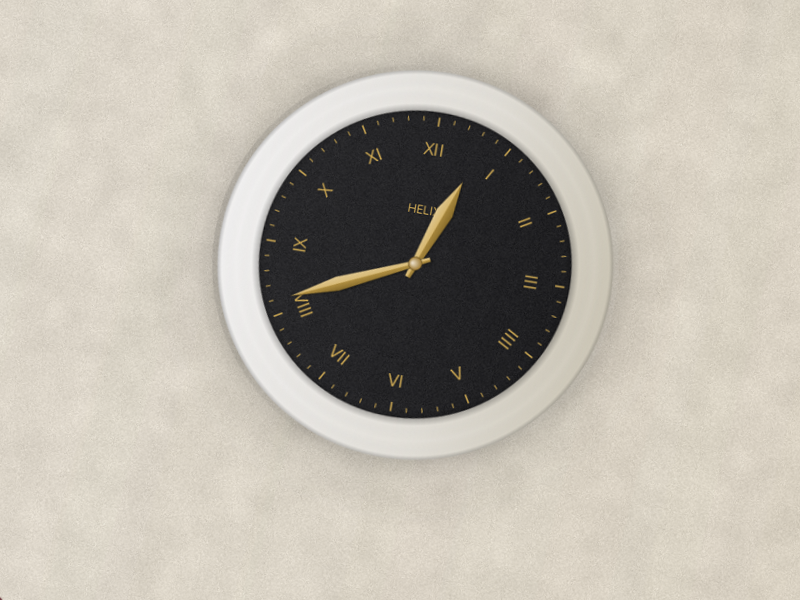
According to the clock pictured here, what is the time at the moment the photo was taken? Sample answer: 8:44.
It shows 12:41
